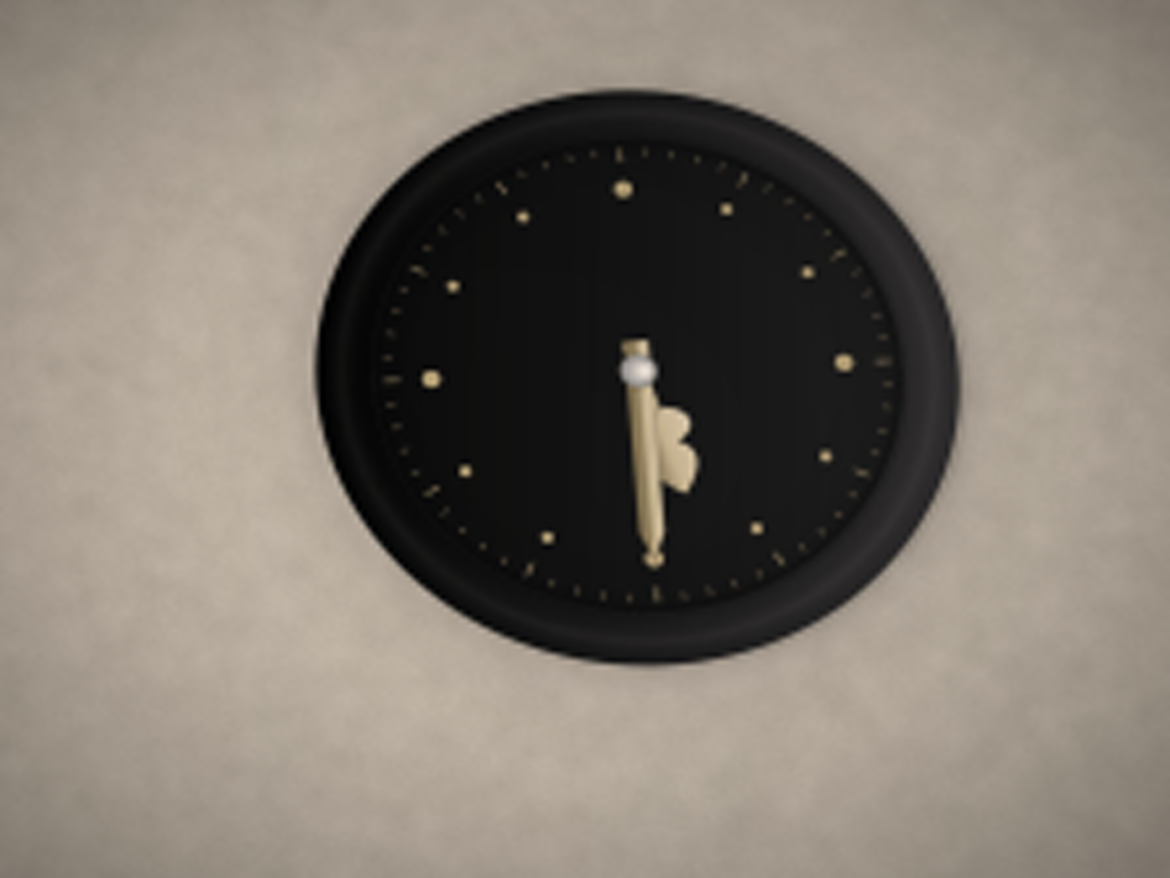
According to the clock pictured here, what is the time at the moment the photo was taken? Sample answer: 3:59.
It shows 5:30
